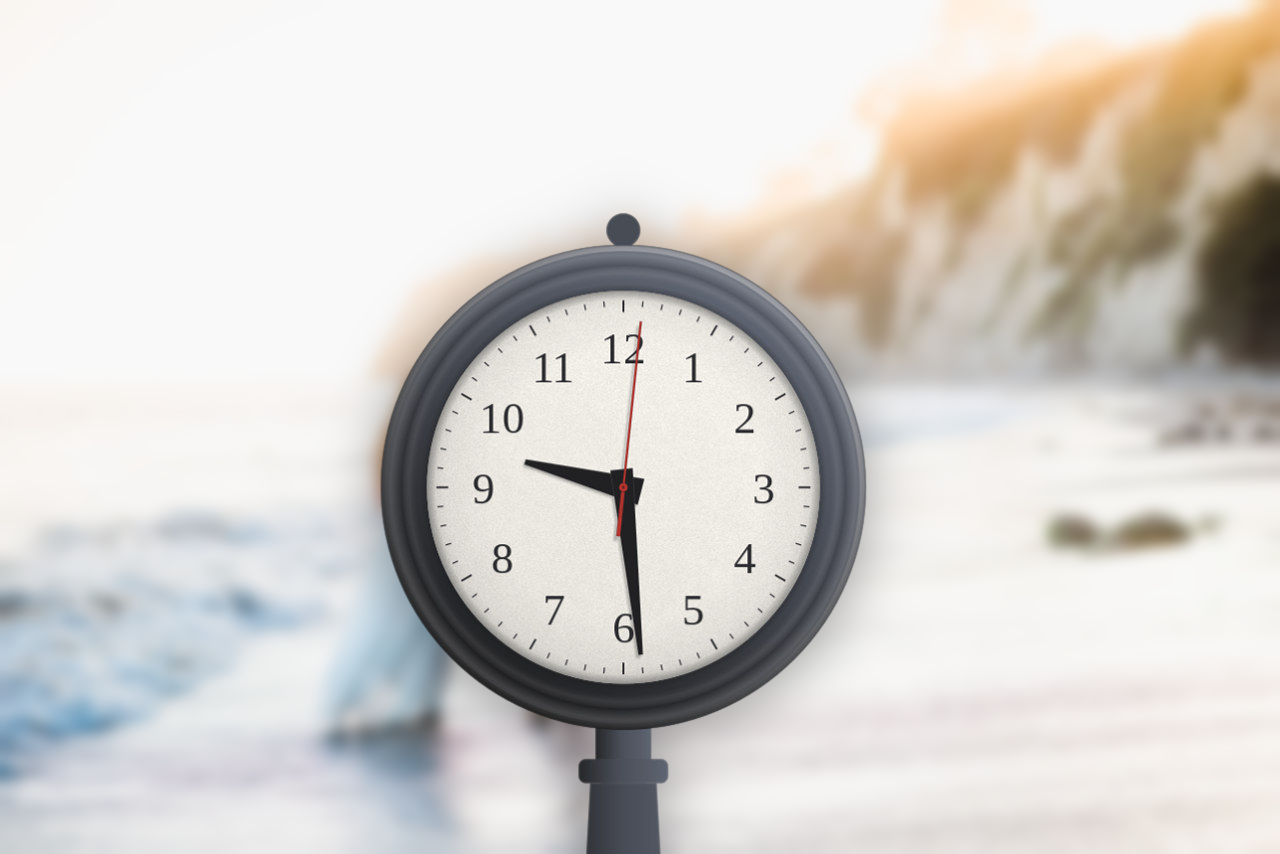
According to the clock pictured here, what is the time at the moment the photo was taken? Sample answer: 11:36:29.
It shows 9:29:01
